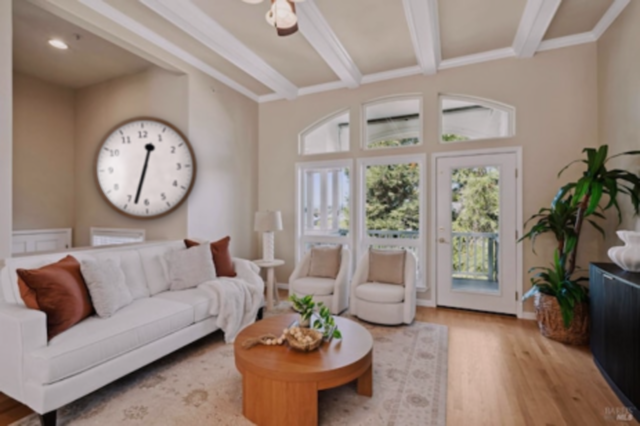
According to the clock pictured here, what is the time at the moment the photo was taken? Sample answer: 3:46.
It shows 12:33
